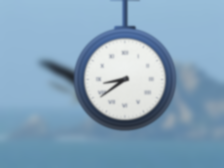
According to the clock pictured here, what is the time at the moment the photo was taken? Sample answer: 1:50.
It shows 8:39
